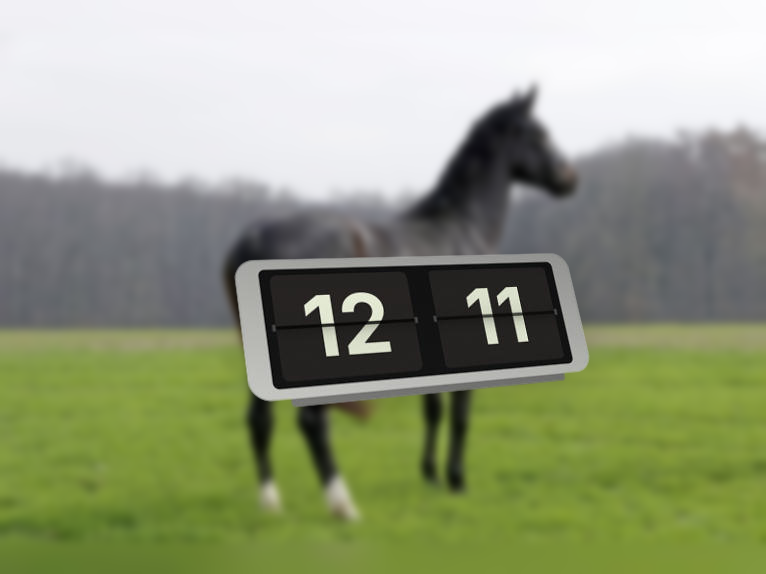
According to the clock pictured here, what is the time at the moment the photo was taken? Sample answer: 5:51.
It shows 12:11
